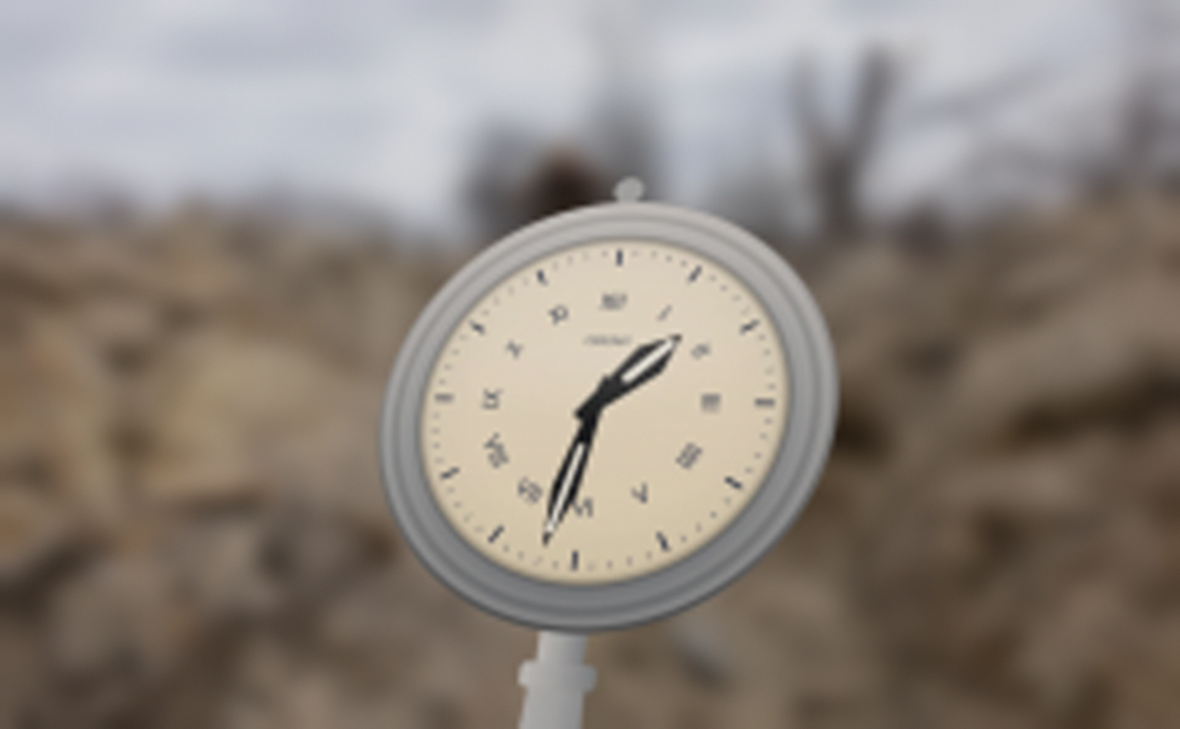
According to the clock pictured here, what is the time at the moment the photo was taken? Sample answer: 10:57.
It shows 1:32
